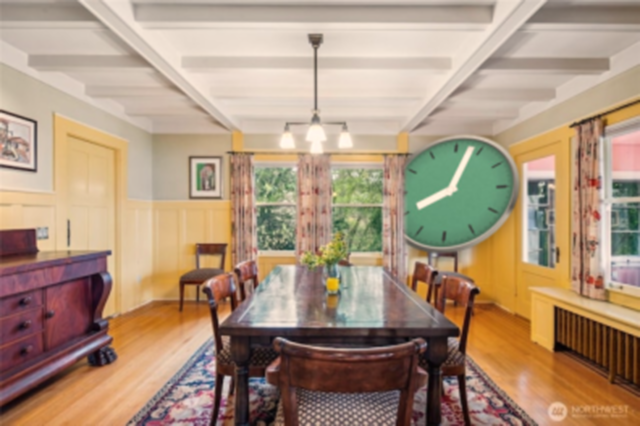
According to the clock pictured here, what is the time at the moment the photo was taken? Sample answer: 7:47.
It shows 8:03
